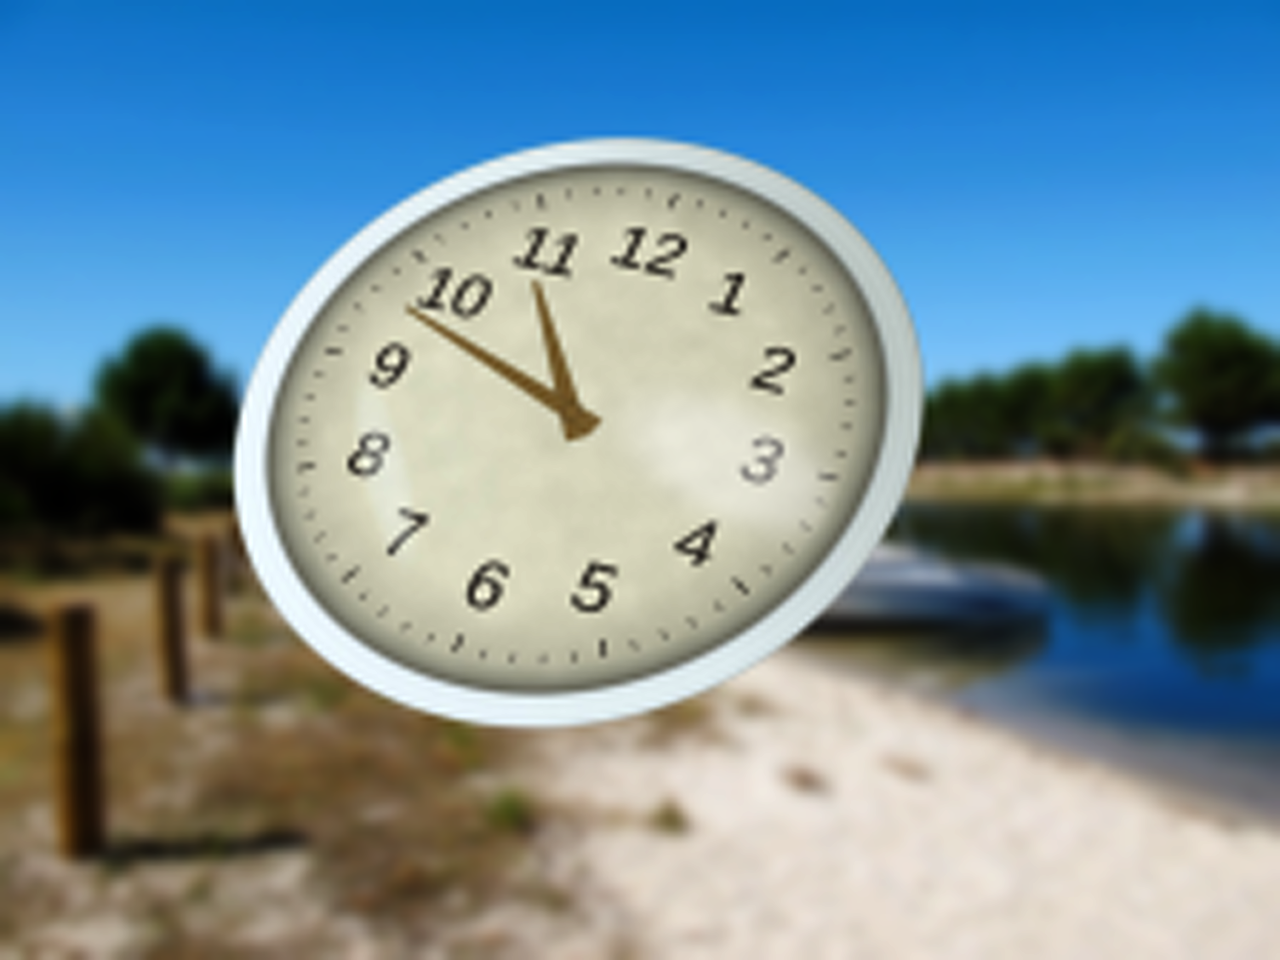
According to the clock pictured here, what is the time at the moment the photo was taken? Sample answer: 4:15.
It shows 10:48
